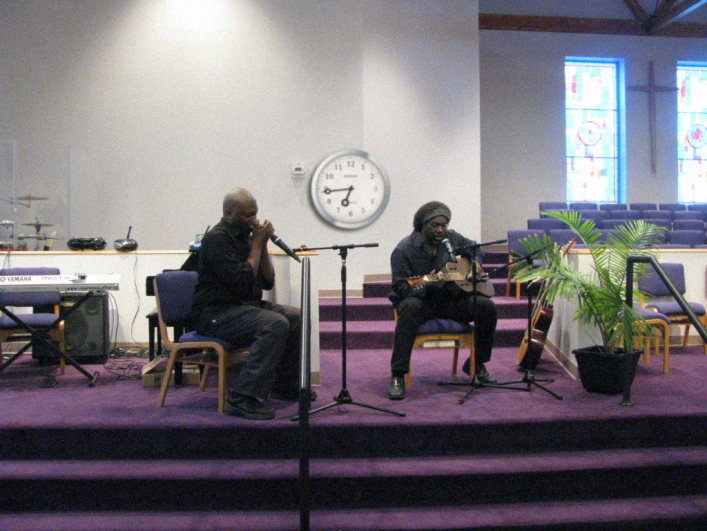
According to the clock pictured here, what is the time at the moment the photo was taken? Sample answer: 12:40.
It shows 6:44
